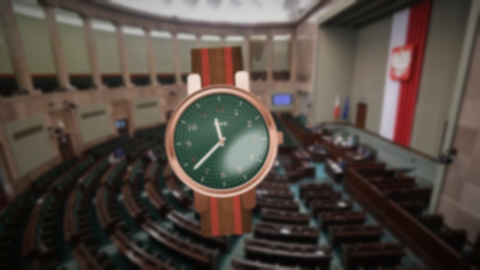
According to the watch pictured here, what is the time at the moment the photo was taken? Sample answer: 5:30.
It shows 11:38
